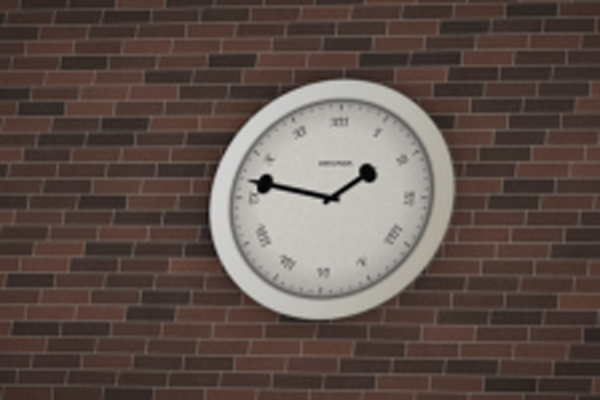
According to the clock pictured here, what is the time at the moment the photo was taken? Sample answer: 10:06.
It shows 1:47
